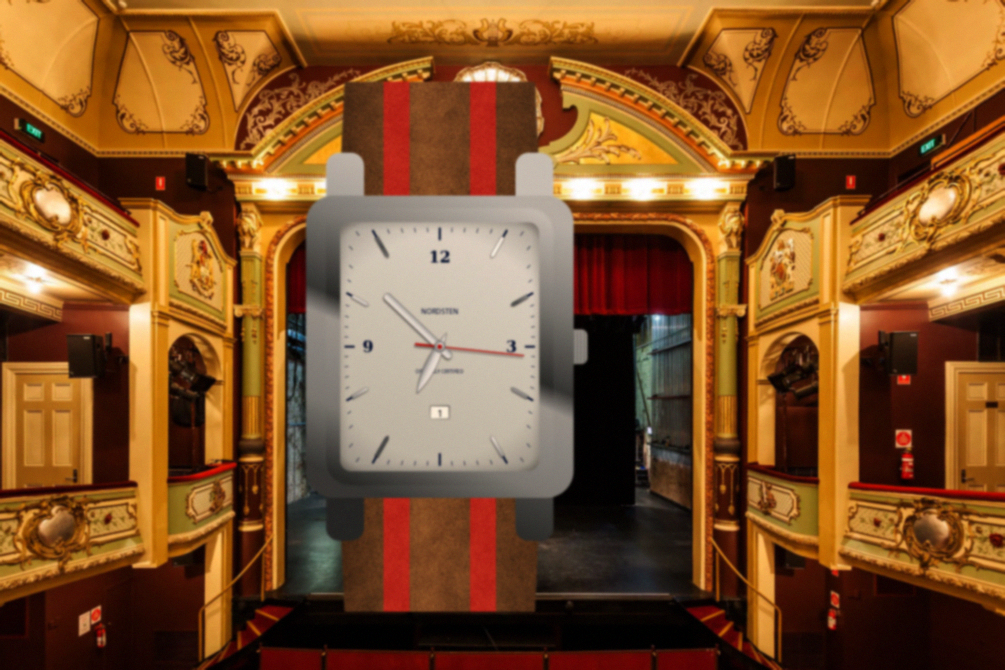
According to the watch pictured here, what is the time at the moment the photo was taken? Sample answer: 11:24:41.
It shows 6:52:16
